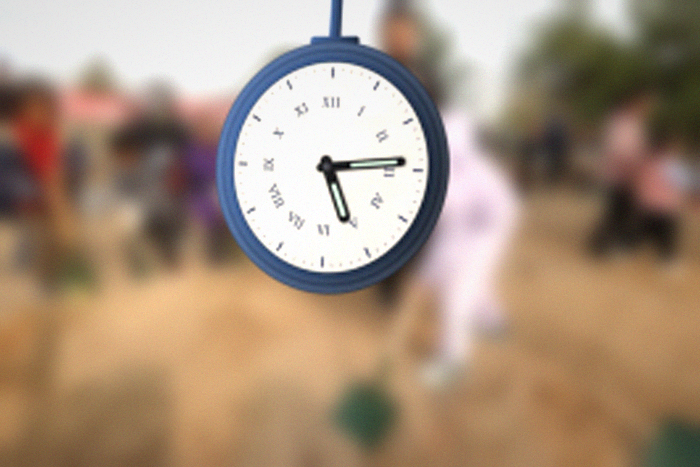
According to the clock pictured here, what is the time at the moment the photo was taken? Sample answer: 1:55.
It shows 5:14
